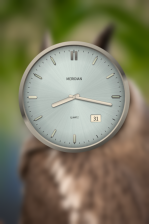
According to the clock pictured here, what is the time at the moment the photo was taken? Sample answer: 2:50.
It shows 8:17
